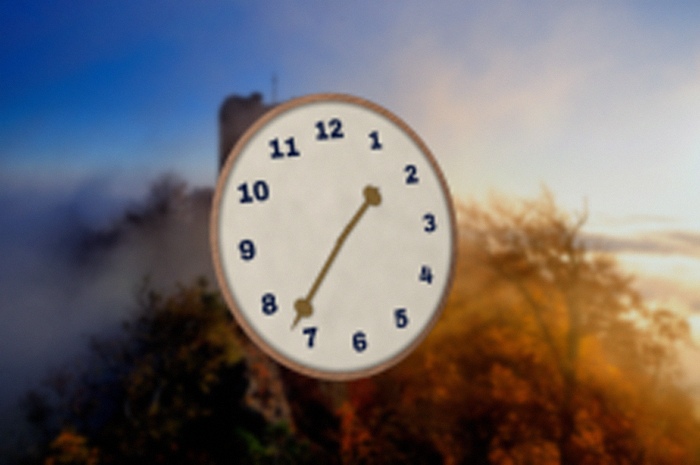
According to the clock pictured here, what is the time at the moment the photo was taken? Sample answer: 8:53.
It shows 1:37
